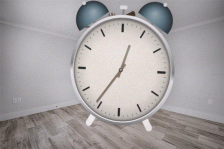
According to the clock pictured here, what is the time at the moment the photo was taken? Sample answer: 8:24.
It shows 12:36
